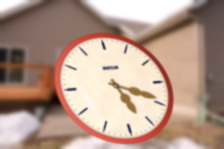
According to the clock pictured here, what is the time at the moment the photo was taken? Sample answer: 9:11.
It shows 5:19
